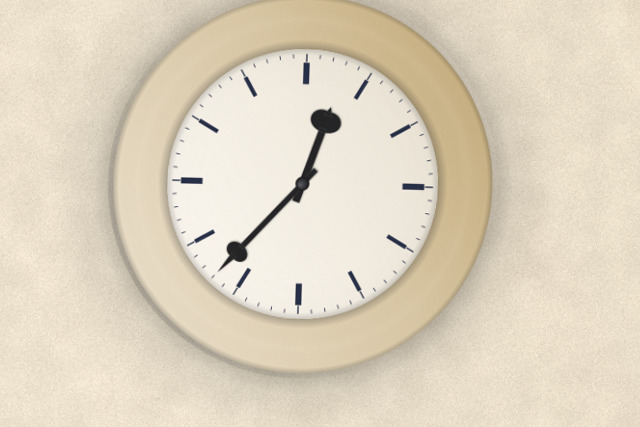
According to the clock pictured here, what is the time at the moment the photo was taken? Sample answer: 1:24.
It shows 12:37
